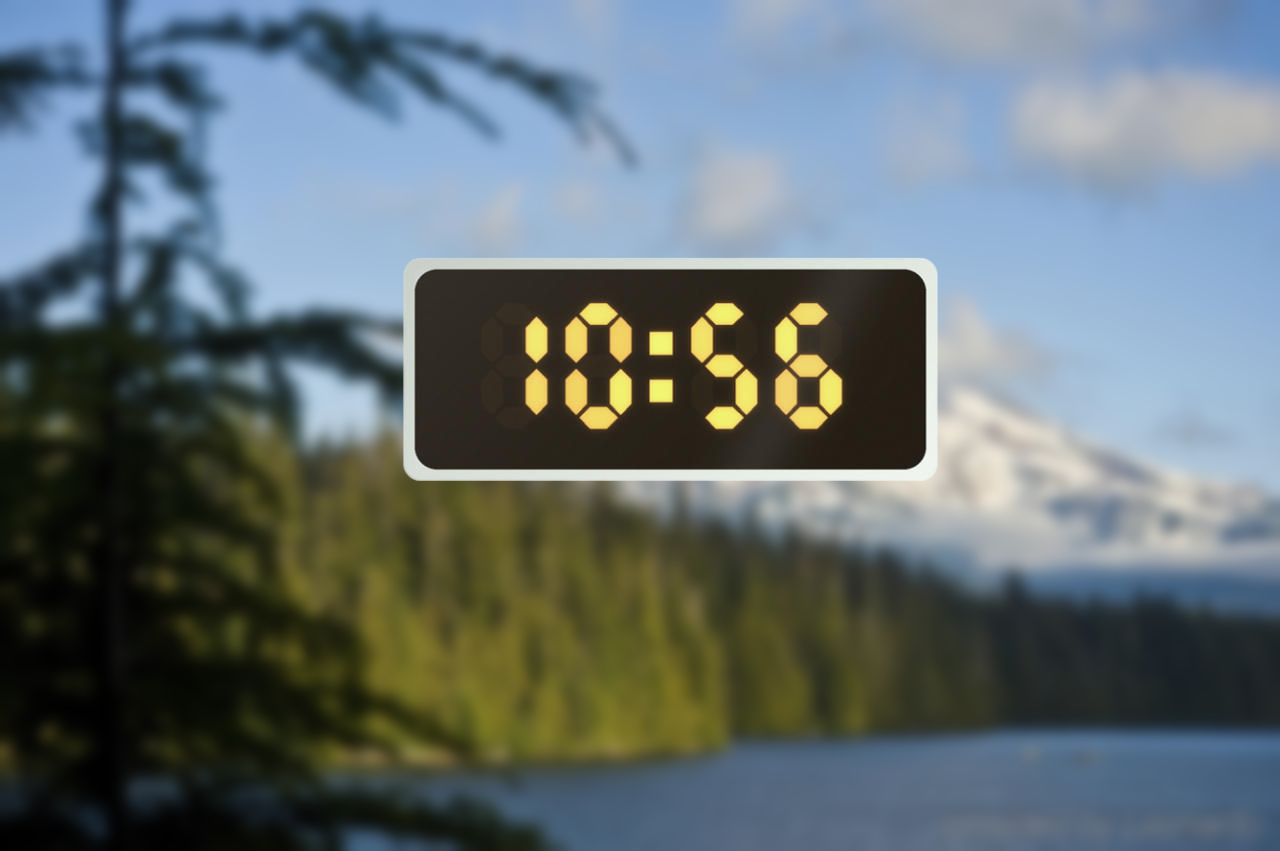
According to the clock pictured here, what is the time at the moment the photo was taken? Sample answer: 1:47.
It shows 10:56
